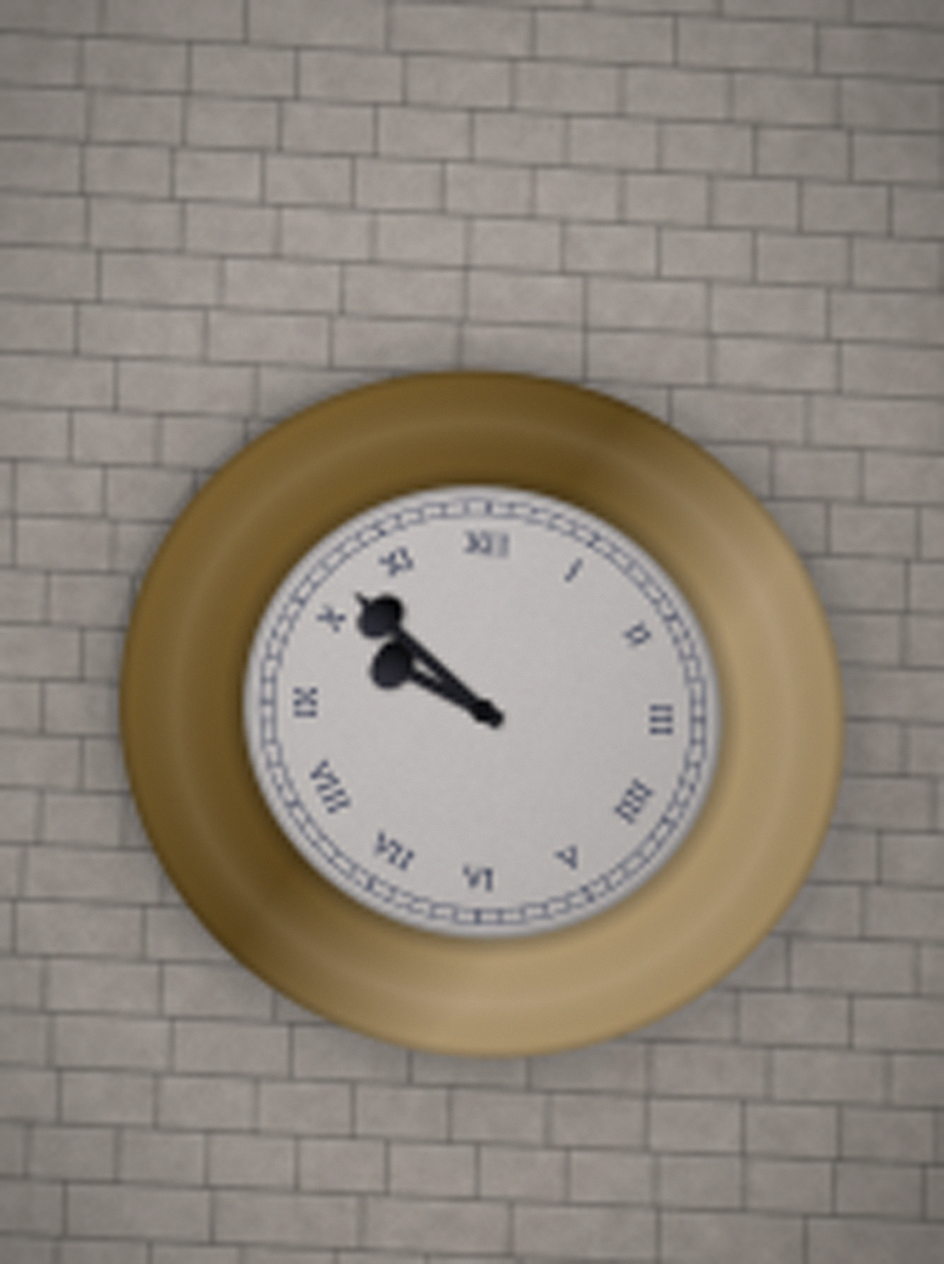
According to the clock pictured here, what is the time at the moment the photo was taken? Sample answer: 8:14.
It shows 9:52
